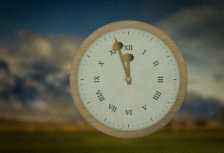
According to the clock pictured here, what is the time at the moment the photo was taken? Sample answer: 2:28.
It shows 11:57
